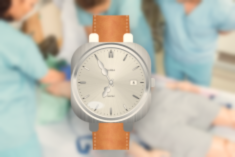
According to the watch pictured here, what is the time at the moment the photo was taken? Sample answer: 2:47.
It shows 6:55
